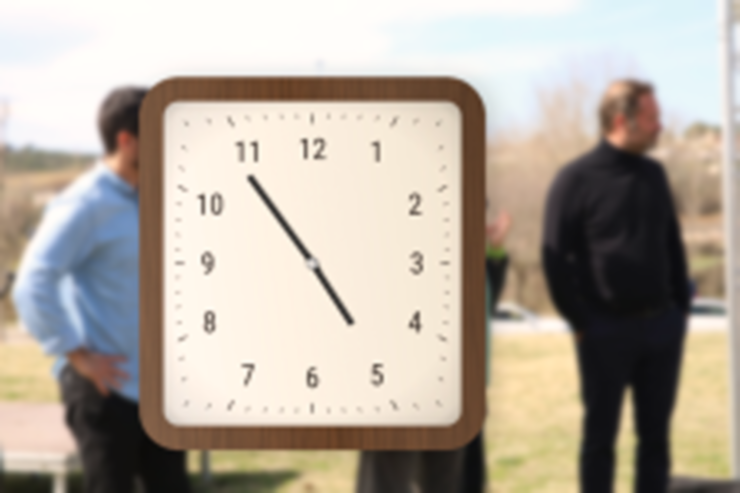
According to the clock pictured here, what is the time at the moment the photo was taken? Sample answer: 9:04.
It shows 4:54
